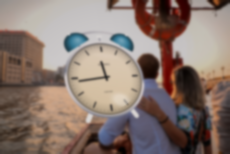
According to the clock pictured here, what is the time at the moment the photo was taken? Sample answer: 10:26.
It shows 11:44
